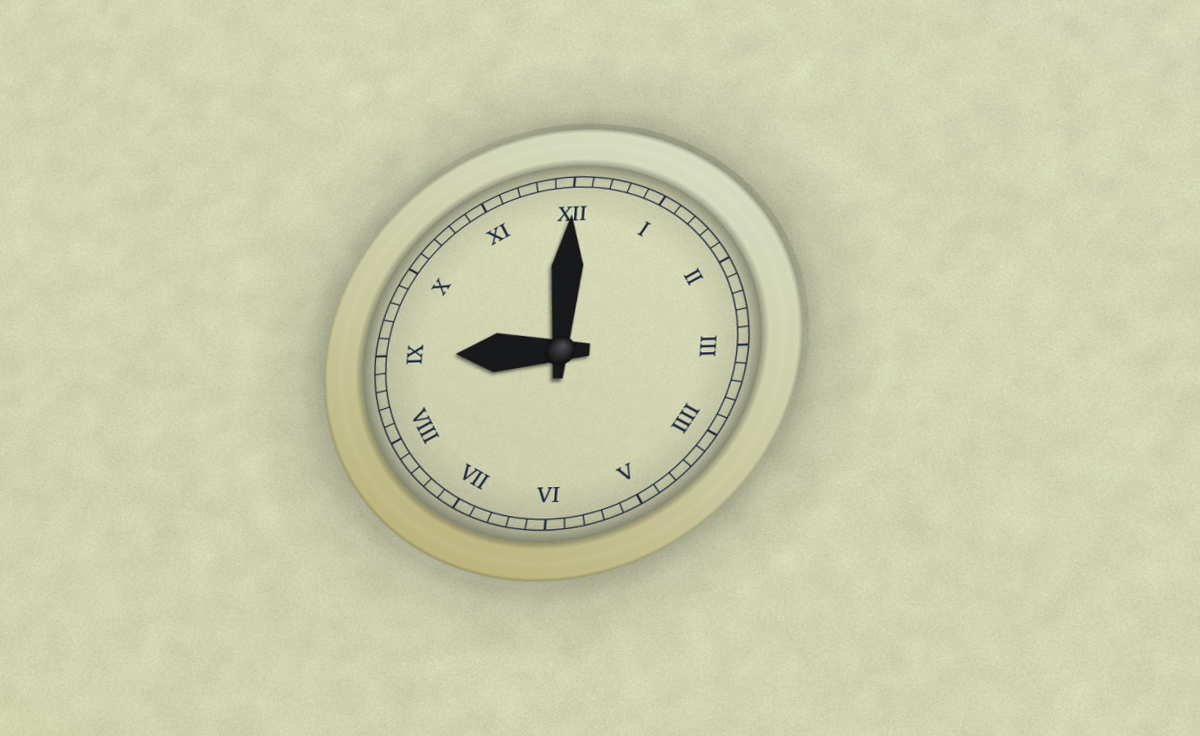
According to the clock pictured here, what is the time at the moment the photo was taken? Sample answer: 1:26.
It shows 9:00
